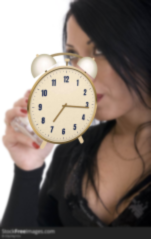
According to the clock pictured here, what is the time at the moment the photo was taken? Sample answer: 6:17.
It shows 7:16
